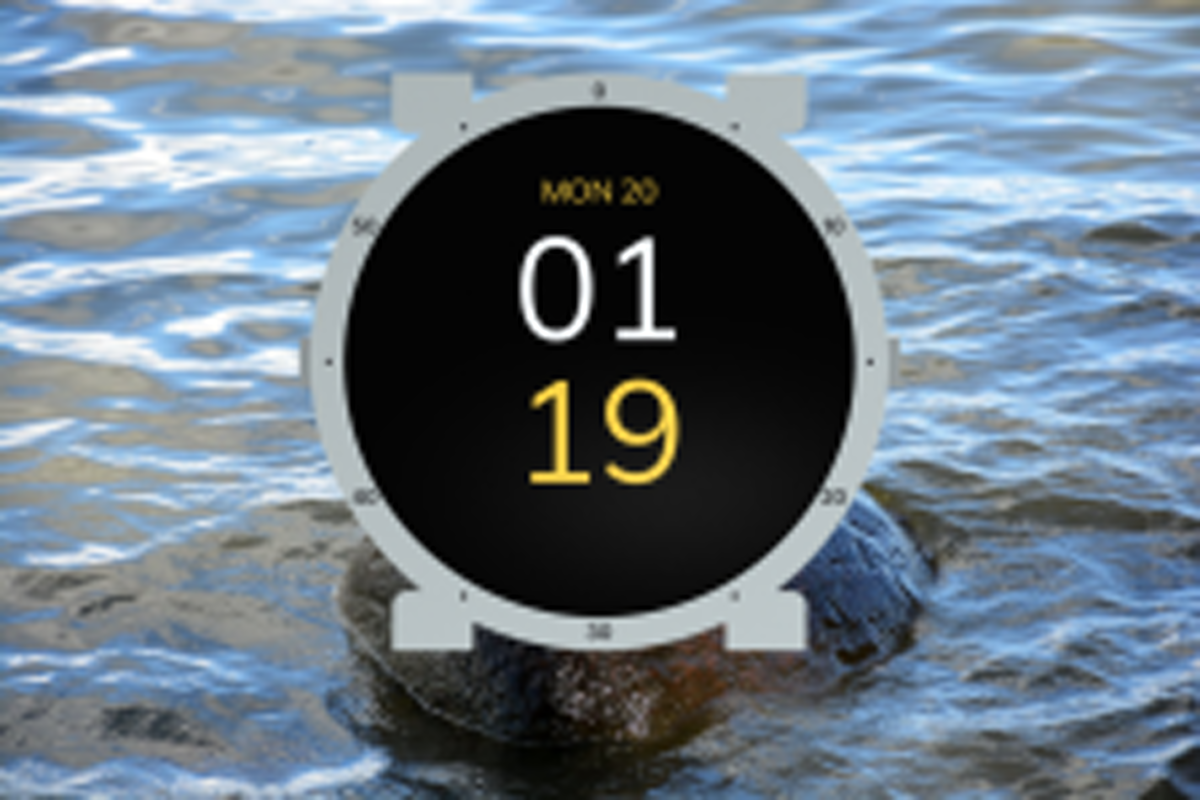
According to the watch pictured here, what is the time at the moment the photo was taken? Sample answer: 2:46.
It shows 1:19
